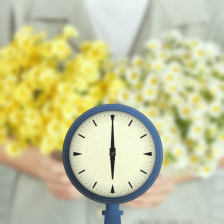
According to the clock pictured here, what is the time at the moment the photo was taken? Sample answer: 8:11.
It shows 6:00
